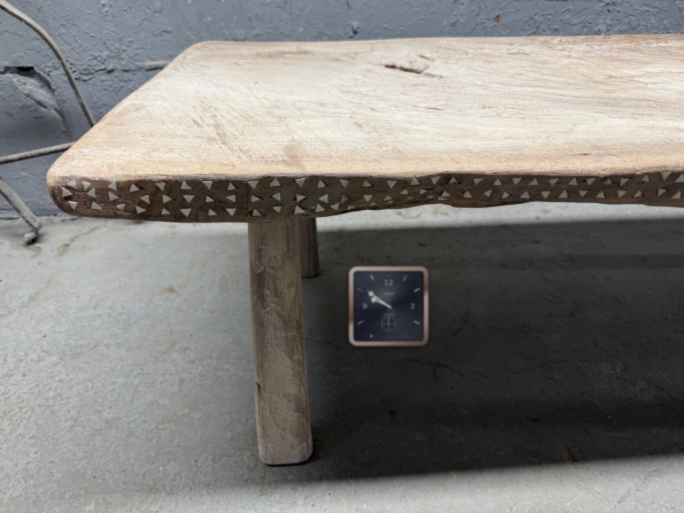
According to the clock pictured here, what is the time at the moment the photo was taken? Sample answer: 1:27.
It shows 9:51
